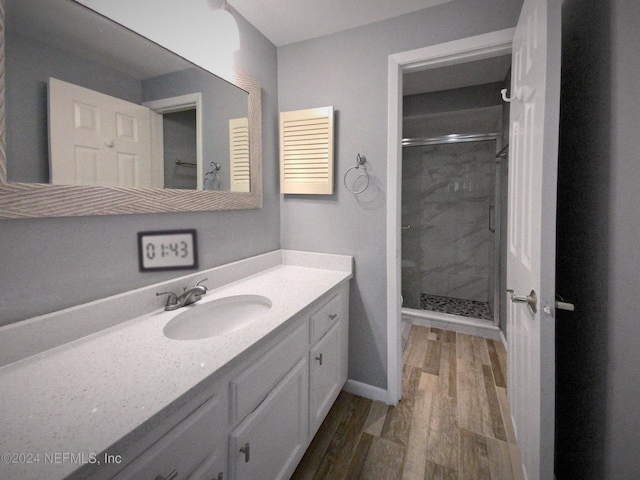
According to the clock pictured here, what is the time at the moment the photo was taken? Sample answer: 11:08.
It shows 1:43
